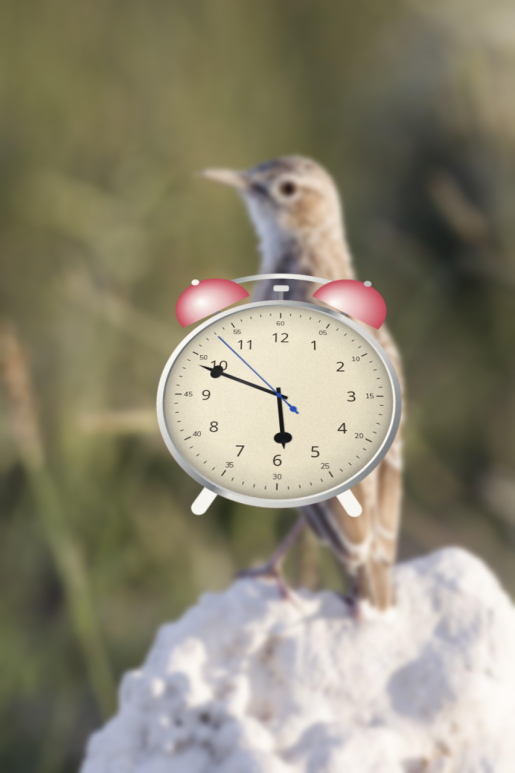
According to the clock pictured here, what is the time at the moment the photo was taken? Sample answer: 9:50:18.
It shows 5:48:53
